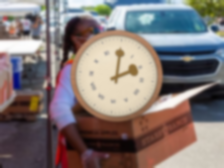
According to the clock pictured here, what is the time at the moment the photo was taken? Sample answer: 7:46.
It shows 2:00
